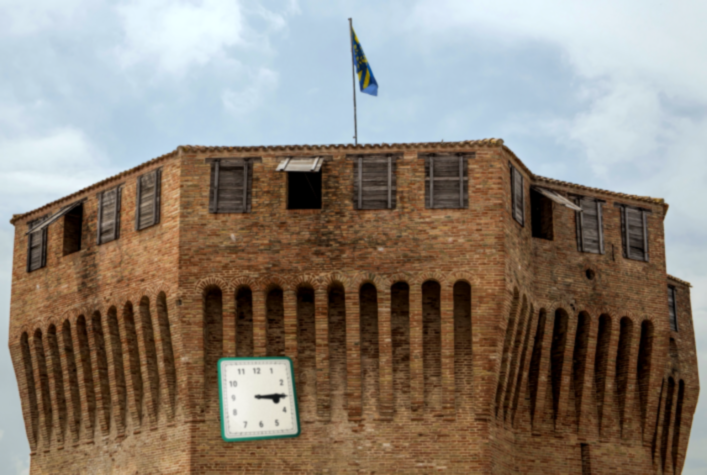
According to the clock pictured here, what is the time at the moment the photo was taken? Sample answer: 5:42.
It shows 3:15
